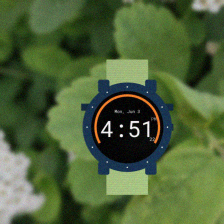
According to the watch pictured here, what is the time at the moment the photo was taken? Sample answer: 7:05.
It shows 4:51
